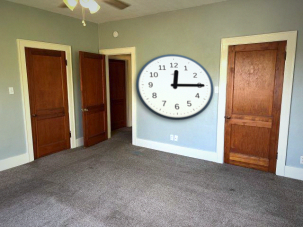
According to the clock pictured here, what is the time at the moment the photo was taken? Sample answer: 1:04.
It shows 12:15
